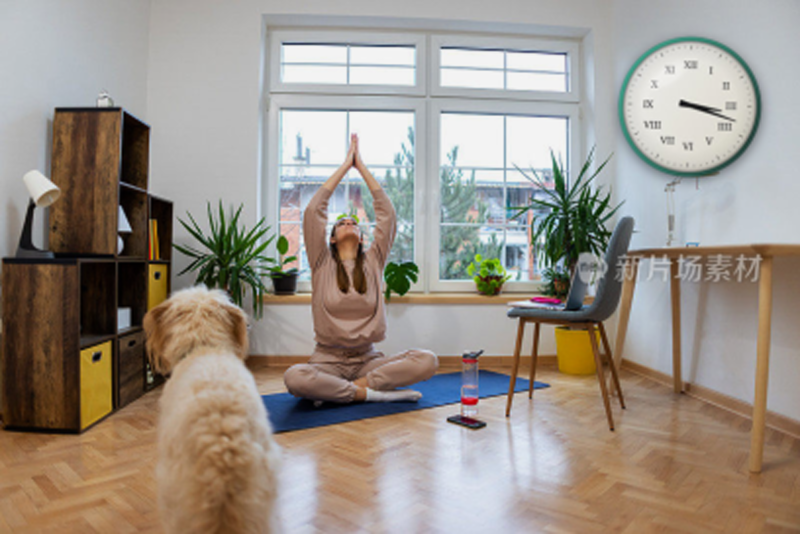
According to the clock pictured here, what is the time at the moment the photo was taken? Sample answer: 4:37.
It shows 3:18
